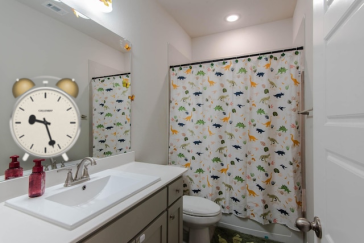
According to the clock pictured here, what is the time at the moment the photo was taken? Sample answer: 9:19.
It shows 9:27
